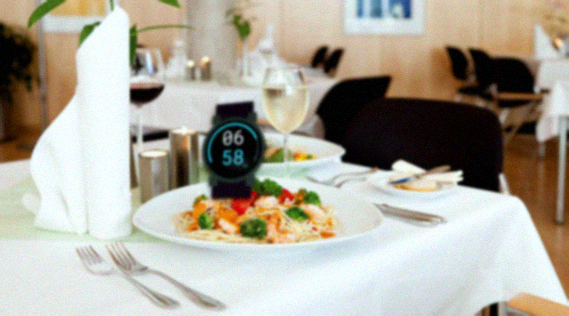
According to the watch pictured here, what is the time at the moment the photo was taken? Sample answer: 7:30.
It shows 6:58
